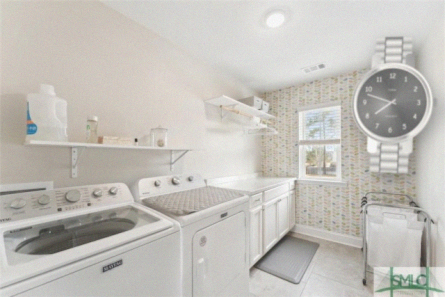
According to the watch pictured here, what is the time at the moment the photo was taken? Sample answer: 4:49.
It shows 7:48
